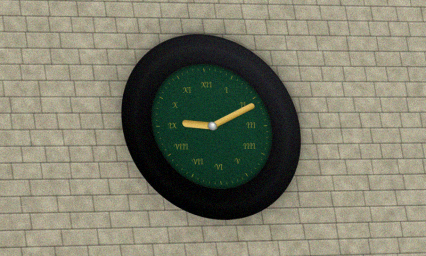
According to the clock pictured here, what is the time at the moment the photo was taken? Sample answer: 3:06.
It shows 9:11
